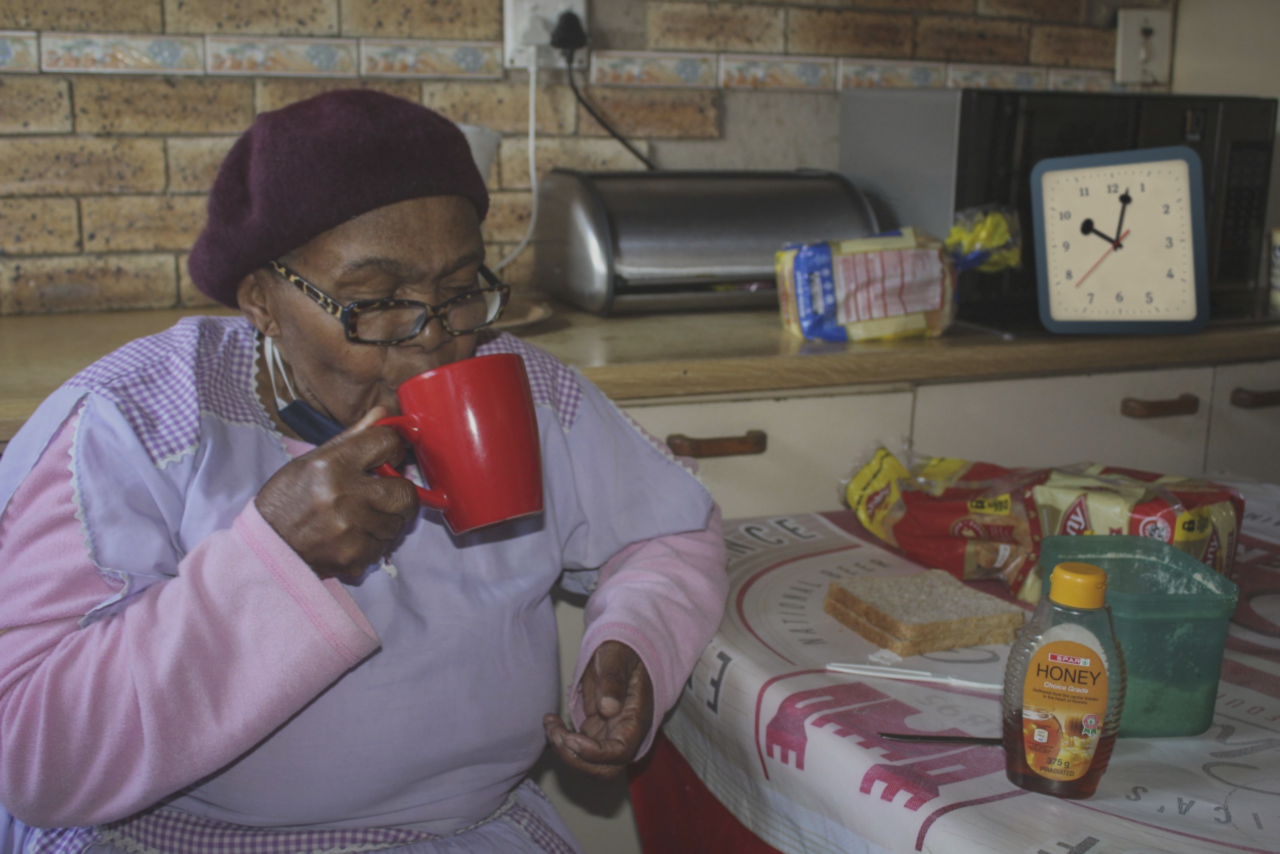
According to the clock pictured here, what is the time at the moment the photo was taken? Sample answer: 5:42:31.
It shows 10:02:38
